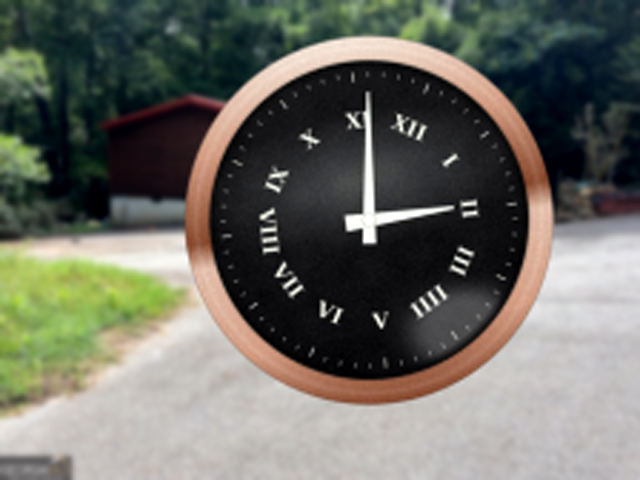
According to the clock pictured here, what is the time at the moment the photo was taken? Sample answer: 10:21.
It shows 1:56
